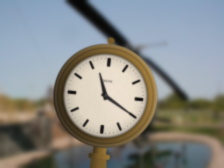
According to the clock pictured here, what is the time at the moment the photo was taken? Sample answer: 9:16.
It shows 11:20
